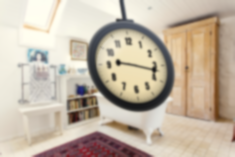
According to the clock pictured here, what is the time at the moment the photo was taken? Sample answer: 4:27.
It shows 9:17
